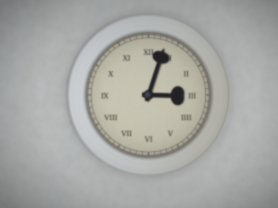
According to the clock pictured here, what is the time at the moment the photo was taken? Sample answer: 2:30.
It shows 3:03
